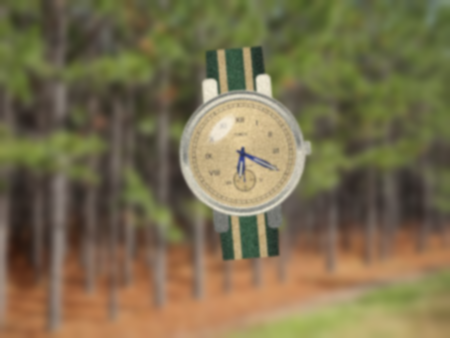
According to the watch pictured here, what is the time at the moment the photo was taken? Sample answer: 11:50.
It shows 6:20
